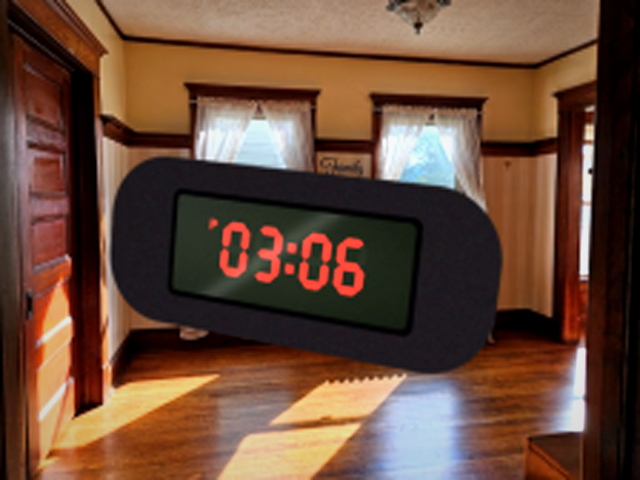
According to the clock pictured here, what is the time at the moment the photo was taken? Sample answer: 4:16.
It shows 3:06
